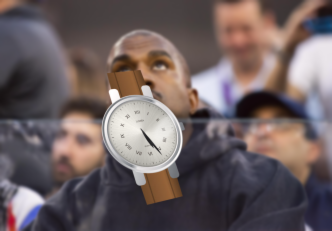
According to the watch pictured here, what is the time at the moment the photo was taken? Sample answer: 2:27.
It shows 5:26
